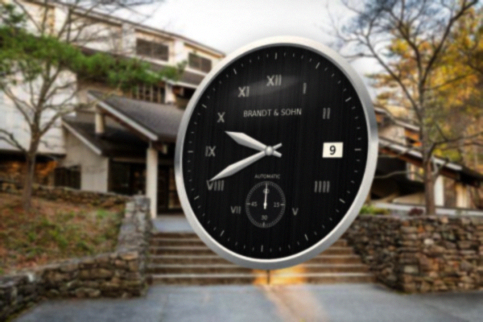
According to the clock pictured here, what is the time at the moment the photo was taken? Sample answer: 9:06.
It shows 9:41
